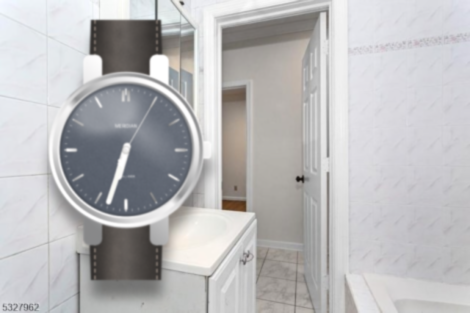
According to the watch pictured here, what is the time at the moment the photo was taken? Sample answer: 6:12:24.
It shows 6:33:05
